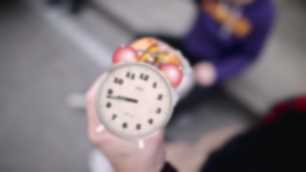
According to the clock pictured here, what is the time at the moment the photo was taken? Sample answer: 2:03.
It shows 8:43
